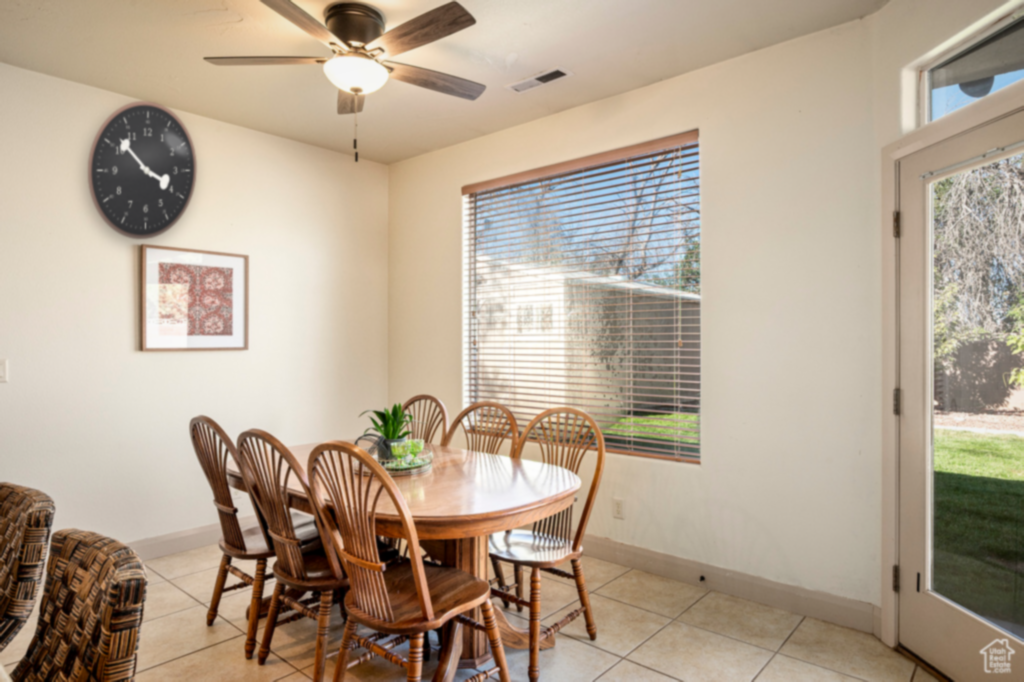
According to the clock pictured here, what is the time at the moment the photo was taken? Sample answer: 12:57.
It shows 3:52
